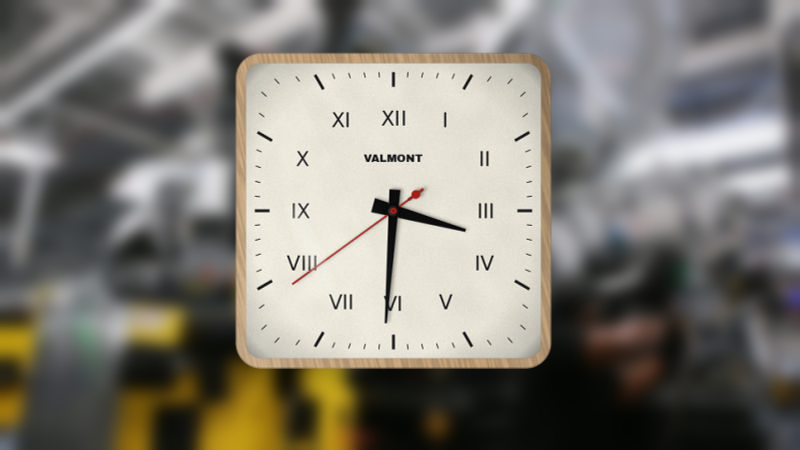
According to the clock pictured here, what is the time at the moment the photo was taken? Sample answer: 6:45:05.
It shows 3:30:39
